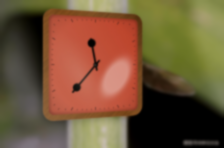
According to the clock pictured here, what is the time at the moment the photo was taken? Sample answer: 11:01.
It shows 11:37
